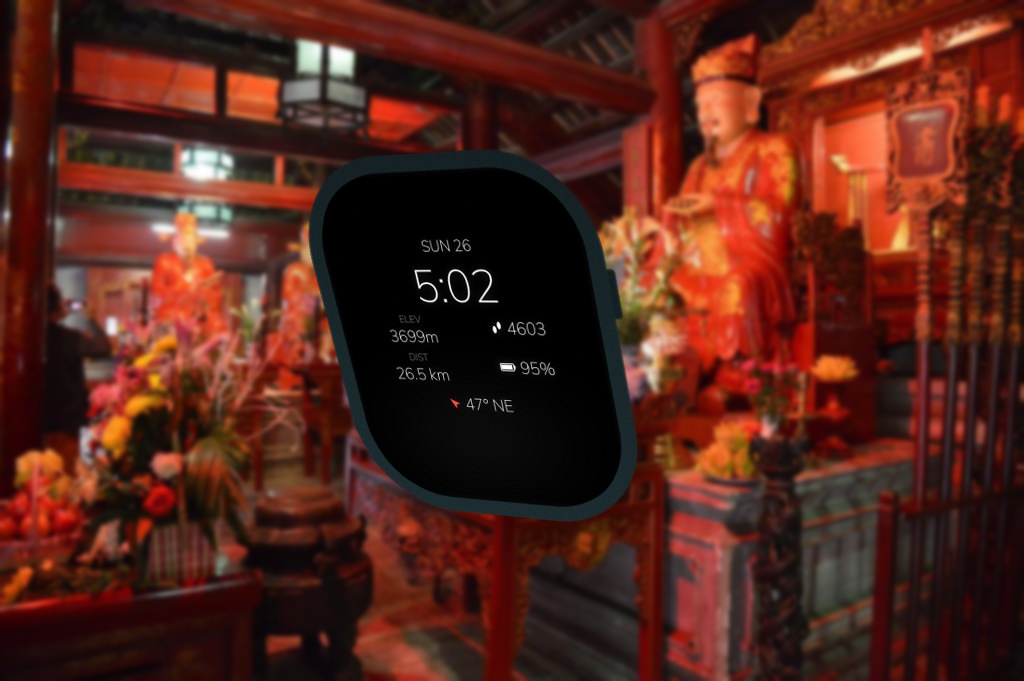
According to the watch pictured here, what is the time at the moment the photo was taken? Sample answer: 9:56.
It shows 5:02
